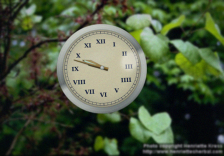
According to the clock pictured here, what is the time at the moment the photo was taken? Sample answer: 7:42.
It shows 9:48
